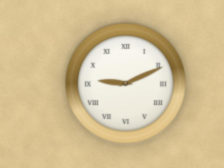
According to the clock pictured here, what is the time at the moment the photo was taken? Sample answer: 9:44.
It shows 9:11
